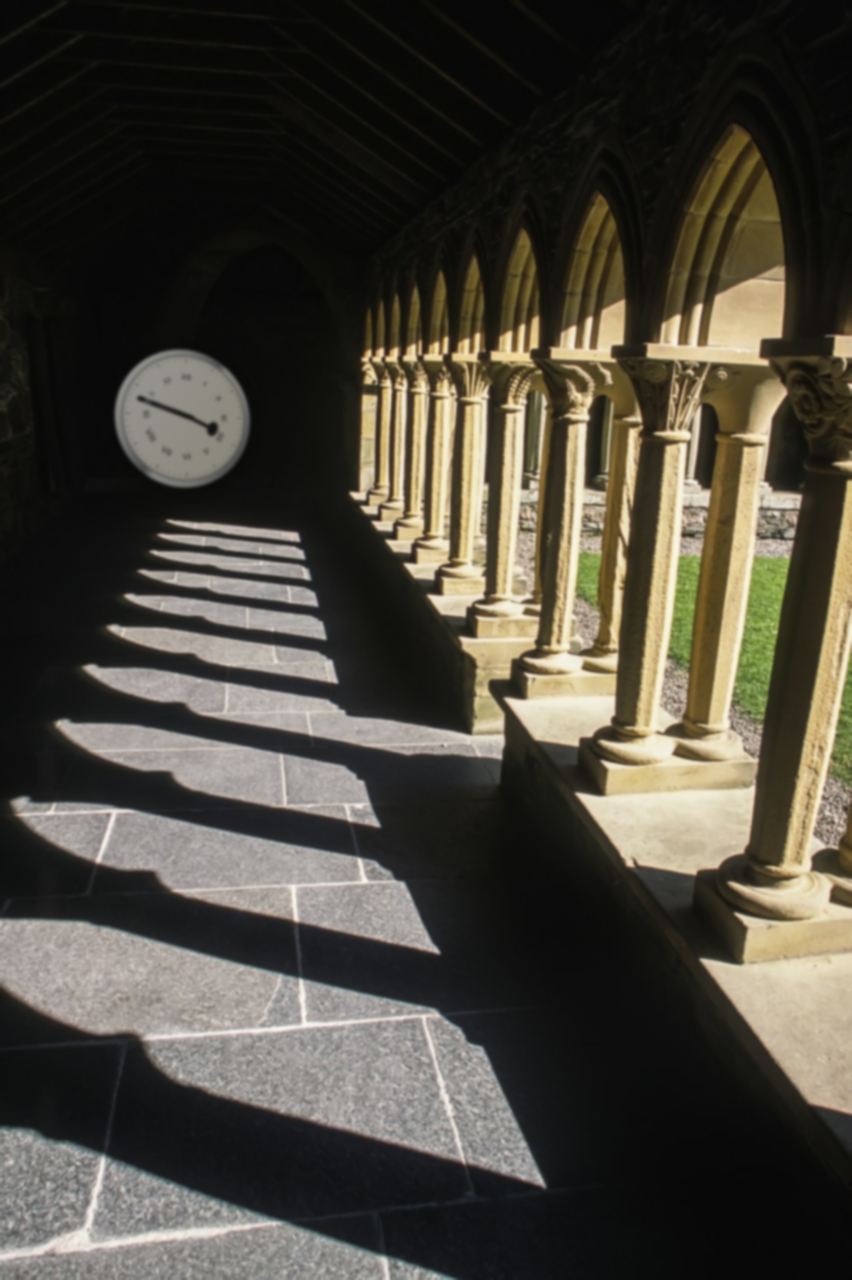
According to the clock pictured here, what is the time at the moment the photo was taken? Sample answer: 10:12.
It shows 3:48
